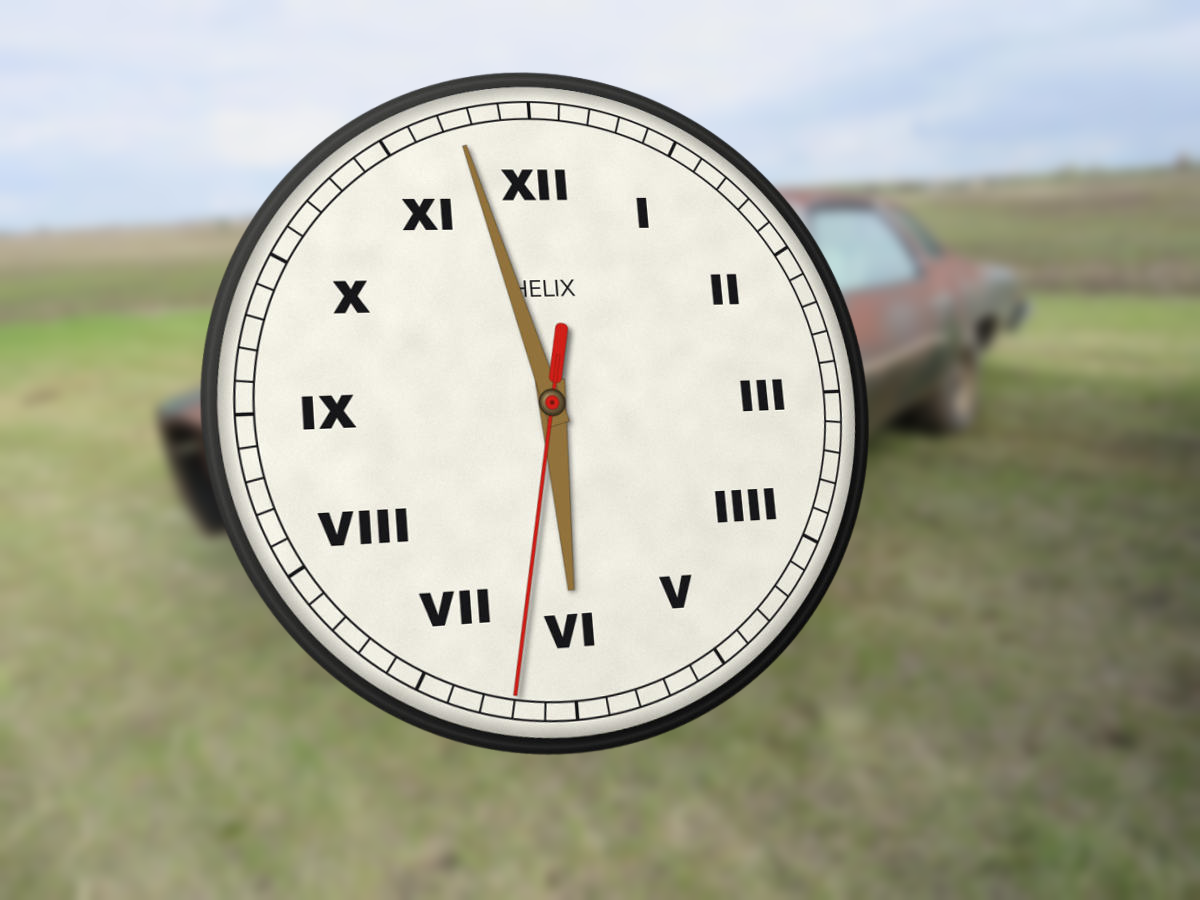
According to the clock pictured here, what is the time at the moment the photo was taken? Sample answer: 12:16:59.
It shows 5:57:32
